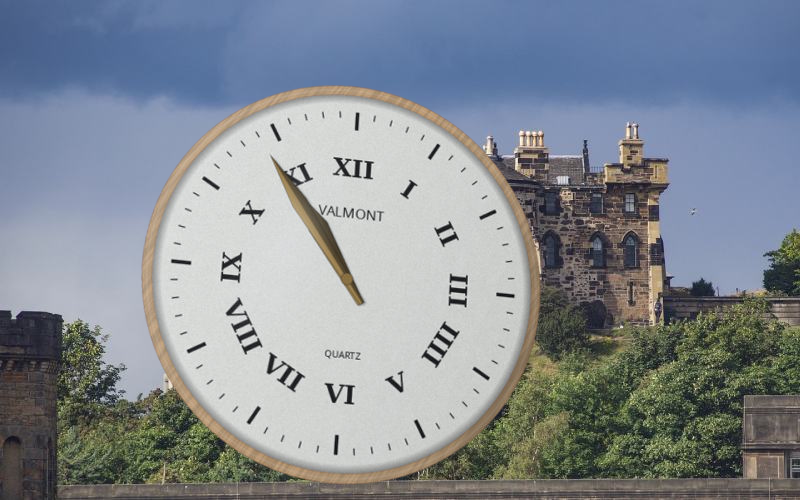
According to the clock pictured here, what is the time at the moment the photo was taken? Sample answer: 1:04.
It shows 10:54
